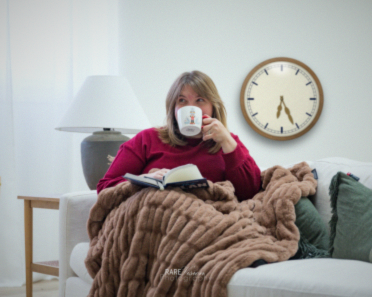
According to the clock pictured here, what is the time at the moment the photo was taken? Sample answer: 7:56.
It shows 6:26
